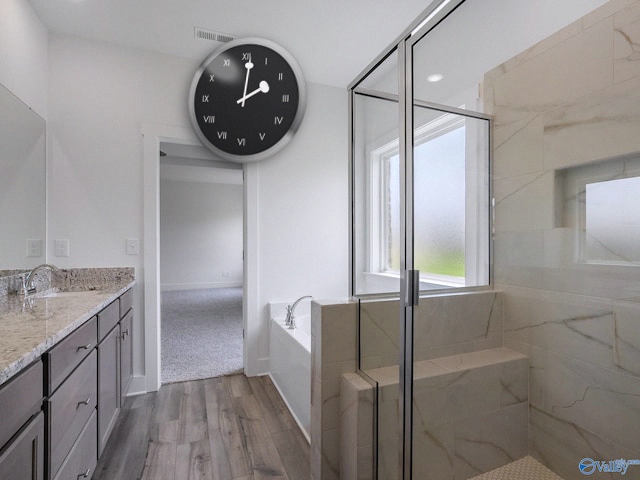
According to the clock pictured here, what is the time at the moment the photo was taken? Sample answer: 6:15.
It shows 2:01
